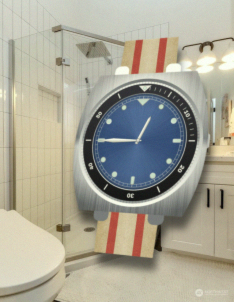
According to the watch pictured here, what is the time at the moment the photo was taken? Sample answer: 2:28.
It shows 12:45
